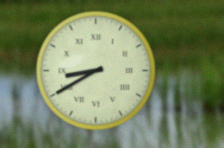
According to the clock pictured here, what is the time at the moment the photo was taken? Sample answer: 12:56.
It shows 8:40
